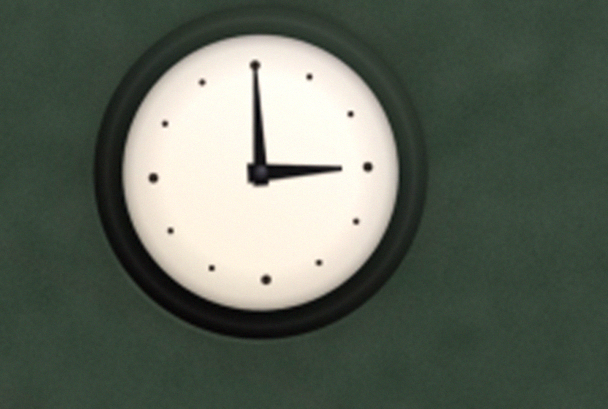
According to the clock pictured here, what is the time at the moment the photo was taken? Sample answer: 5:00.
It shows 3:00
